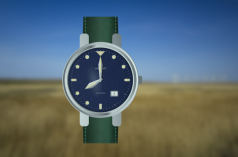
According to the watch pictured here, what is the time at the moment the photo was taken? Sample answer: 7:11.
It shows 8:00
